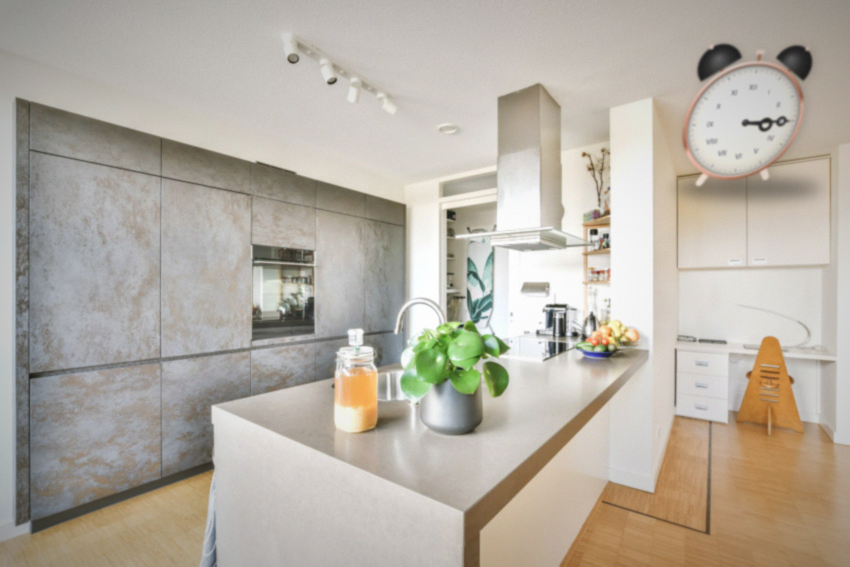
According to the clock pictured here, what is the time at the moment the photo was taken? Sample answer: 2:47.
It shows 3:15
